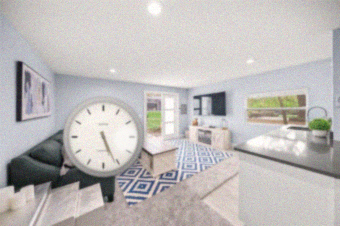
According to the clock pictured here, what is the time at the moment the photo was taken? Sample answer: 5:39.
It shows 5:26
